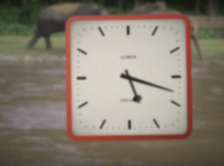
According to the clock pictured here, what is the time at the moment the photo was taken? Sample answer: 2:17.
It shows 5:18
